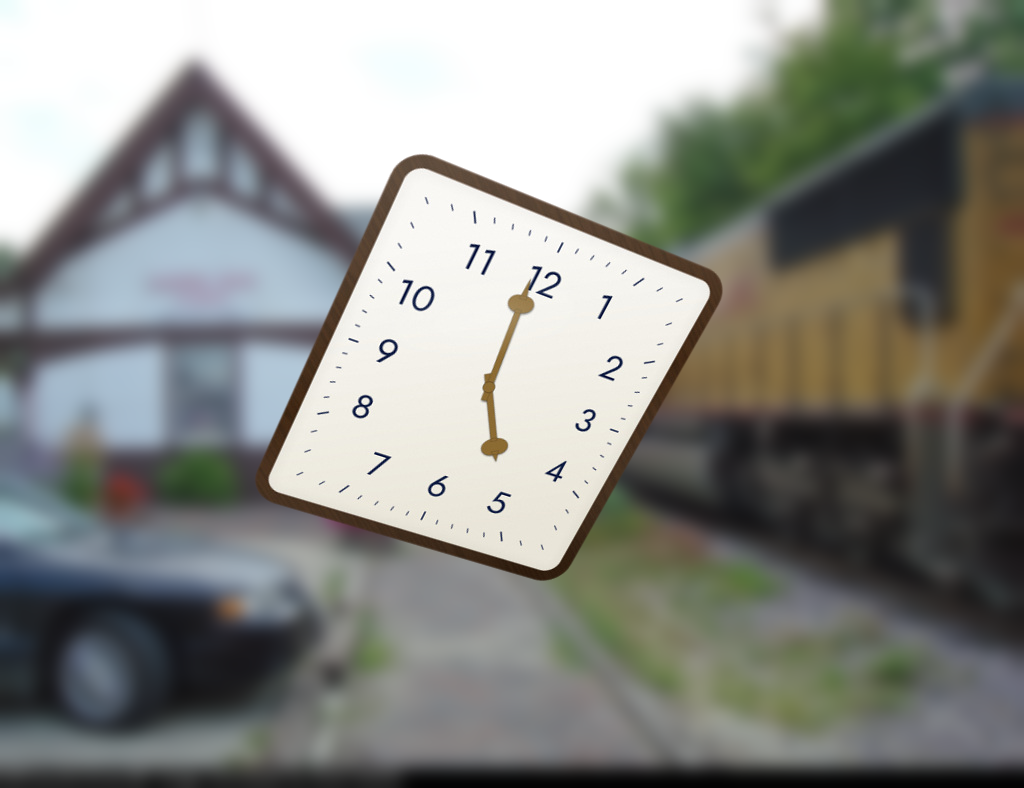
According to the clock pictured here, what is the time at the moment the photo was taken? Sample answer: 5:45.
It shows 4:59
